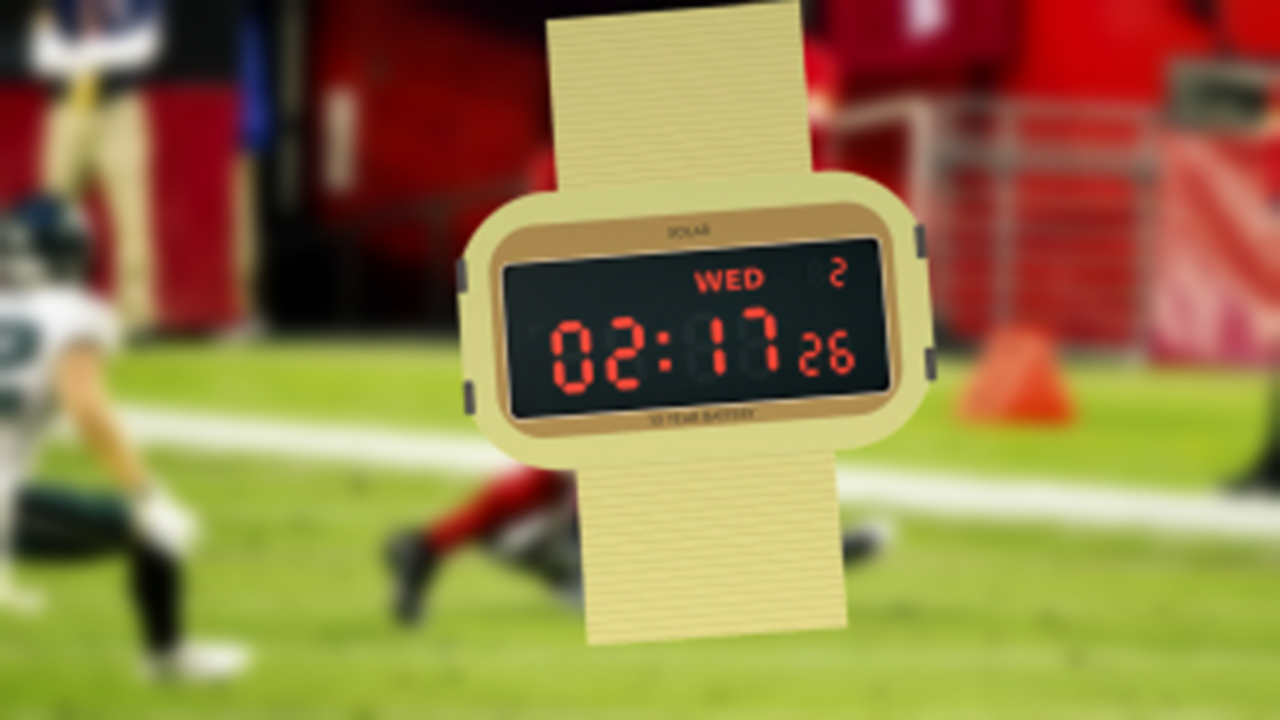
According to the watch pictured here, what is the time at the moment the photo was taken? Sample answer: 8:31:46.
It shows 2:17:26
